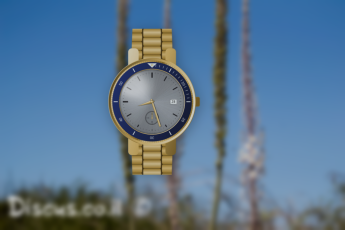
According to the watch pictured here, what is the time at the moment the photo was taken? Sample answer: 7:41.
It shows 8:27
